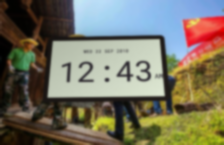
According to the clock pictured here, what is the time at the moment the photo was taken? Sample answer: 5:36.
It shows 12:43
